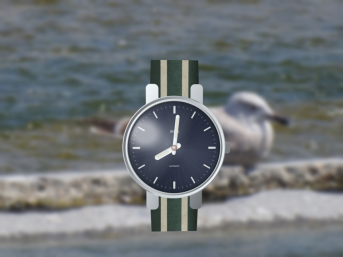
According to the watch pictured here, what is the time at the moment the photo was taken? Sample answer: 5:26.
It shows 8:01
